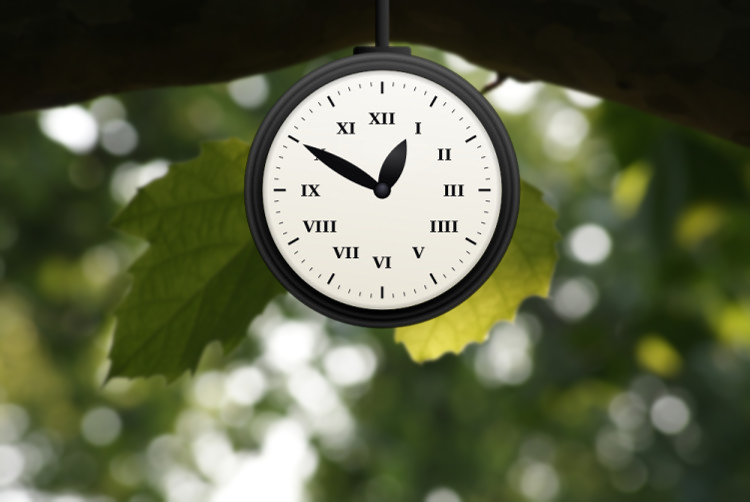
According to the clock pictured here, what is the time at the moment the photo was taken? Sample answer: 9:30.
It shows 12:50
